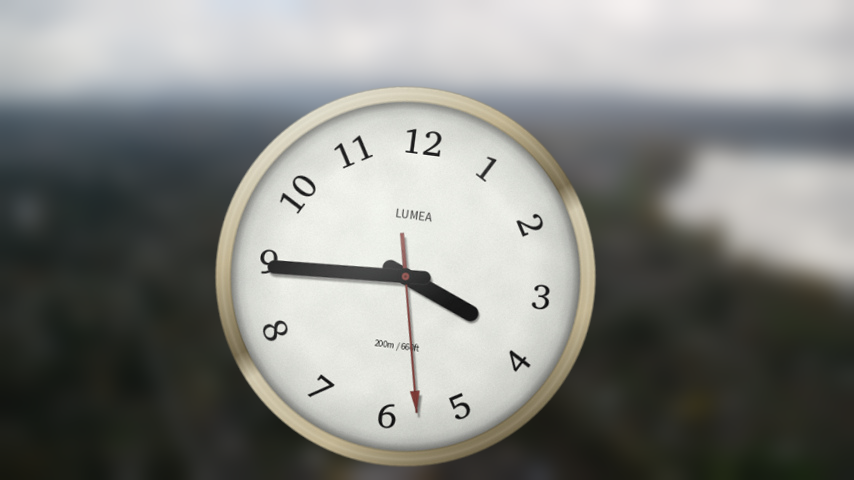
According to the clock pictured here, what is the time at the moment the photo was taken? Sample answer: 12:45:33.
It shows 3:44:28
